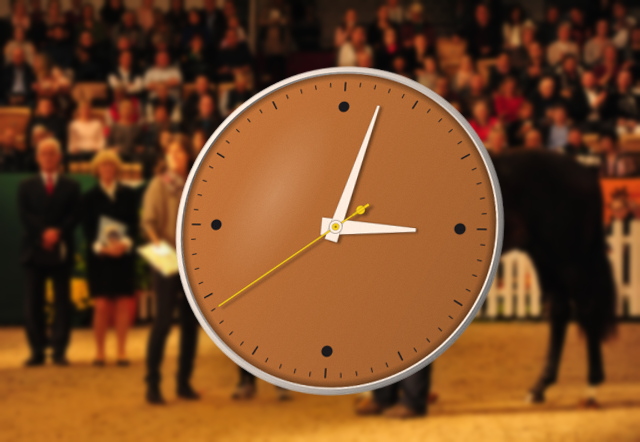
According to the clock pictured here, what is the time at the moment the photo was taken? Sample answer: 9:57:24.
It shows 3:02:39
